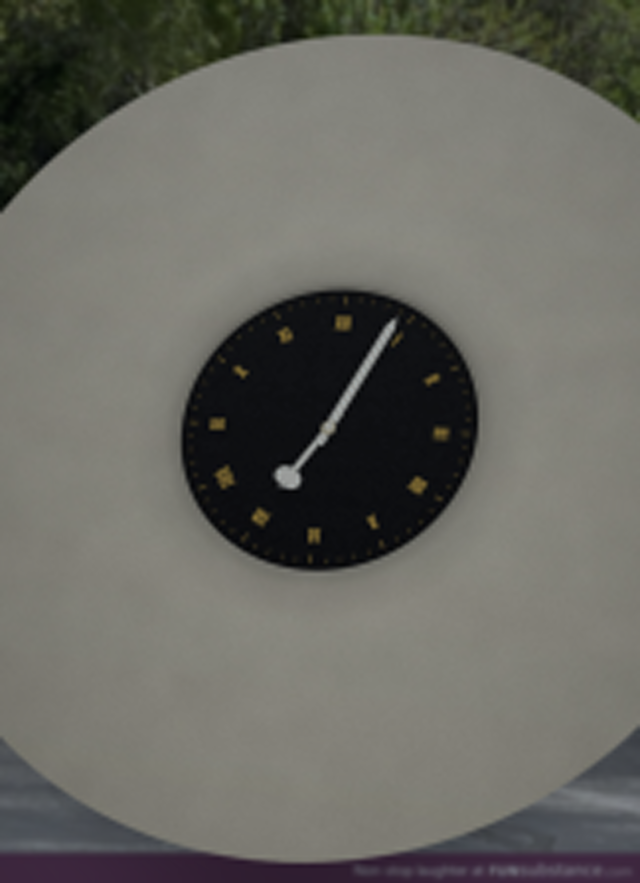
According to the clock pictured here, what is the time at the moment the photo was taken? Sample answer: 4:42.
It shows 7:04
